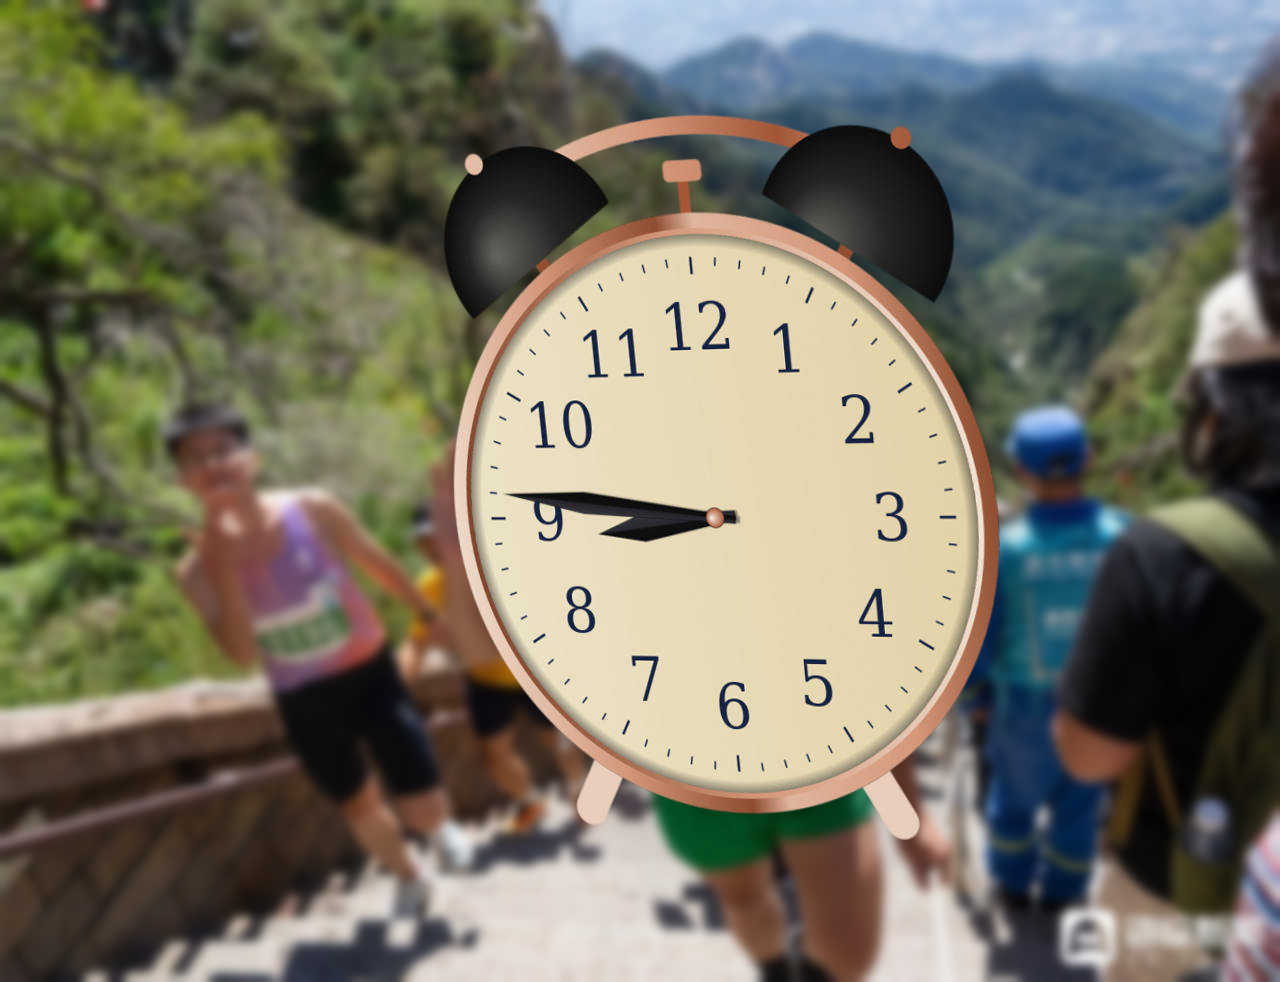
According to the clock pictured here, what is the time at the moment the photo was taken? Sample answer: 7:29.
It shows 8:46
